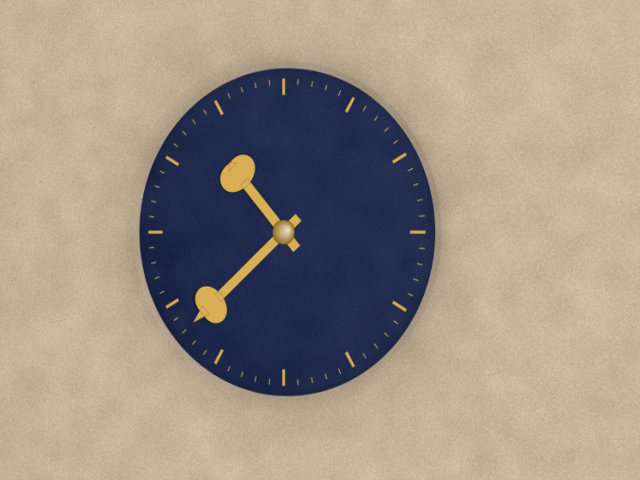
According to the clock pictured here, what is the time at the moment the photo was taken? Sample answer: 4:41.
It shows 10:38
